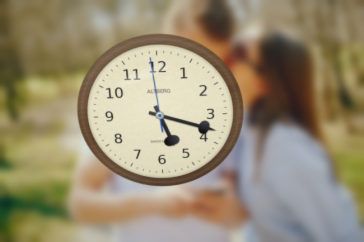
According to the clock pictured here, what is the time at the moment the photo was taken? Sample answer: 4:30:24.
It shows 5:17:59
